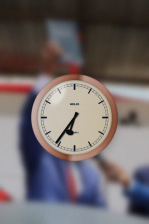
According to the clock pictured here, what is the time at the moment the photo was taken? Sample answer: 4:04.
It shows 6:36
